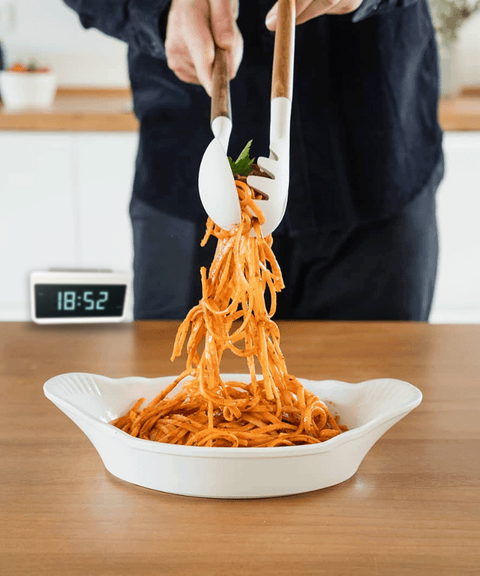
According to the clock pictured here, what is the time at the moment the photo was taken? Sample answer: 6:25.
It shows 18:52
